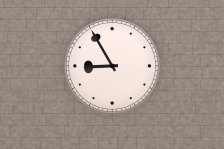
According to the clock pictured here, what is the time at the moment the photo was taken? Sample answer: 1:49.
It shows 8:55
